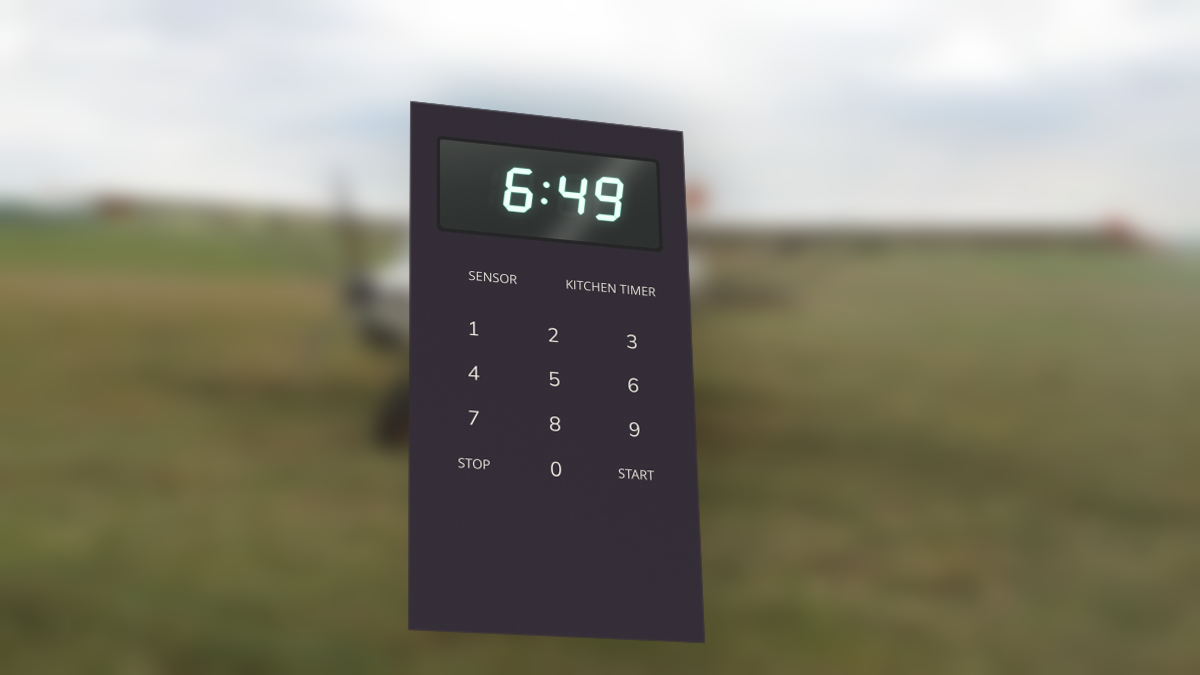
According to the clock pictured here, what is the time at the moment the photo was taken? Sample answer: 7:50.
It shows 6:49
